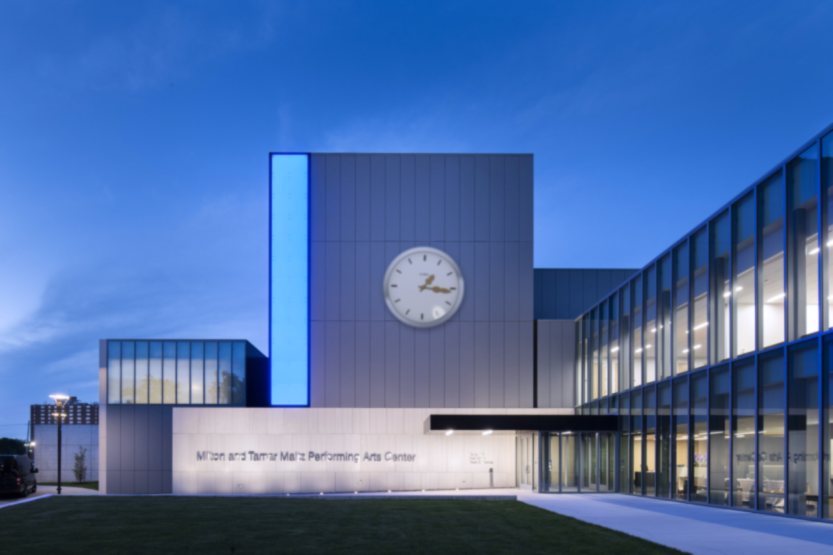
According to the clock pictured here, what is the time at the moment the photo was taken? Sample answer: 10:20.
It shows 1:16
